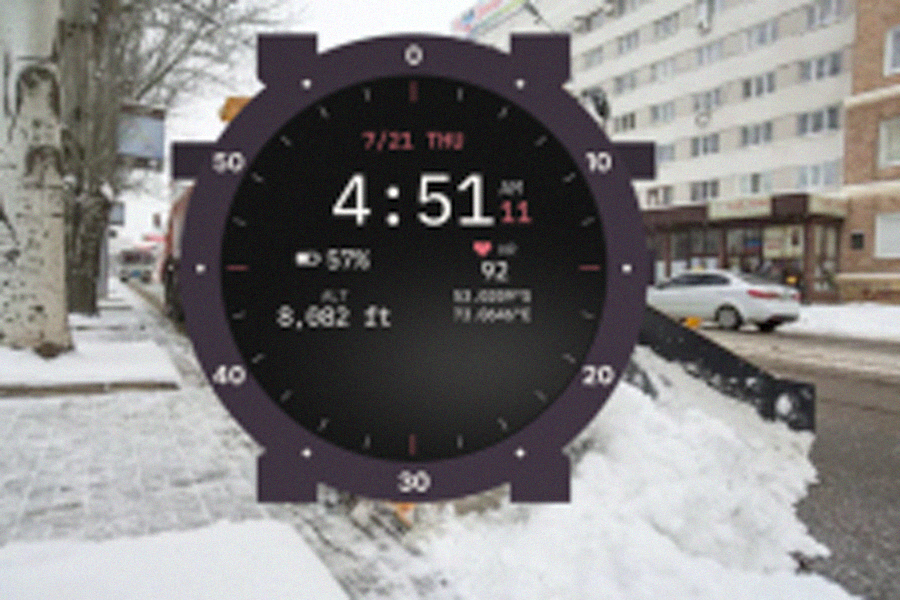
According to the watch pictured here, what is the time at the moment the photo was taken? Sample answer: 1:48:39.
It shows 4:51:11
